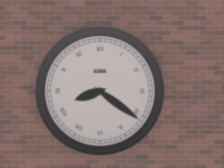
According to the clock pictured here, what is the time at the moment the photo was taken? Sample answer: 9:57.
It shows 8:21
